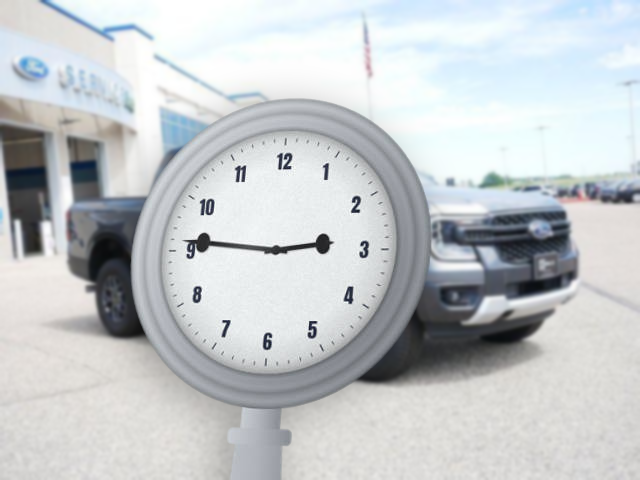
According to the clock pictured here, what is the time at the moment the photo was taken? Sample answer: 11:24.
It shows 2:46
